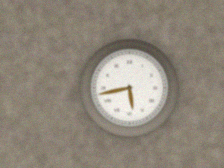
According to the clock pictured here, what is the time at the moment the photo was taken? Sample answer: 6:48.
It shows 5:43
